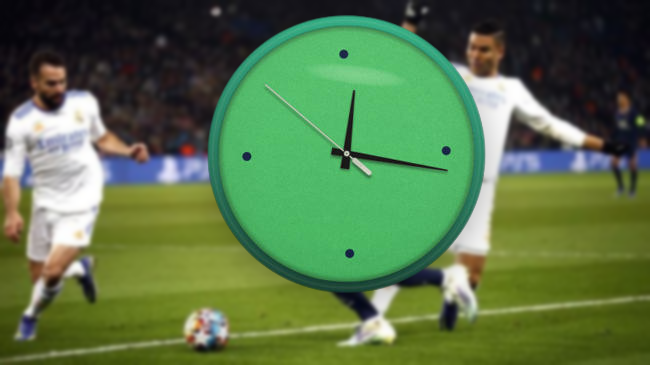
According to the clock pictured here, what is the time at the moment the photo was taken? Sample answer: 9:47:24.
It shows 12:16:52
